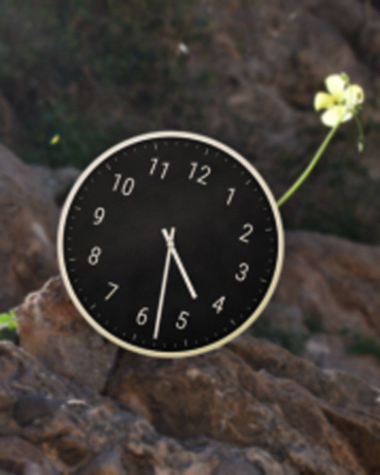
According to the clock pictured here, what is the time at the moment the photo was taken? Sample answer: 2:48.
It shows 4:28
